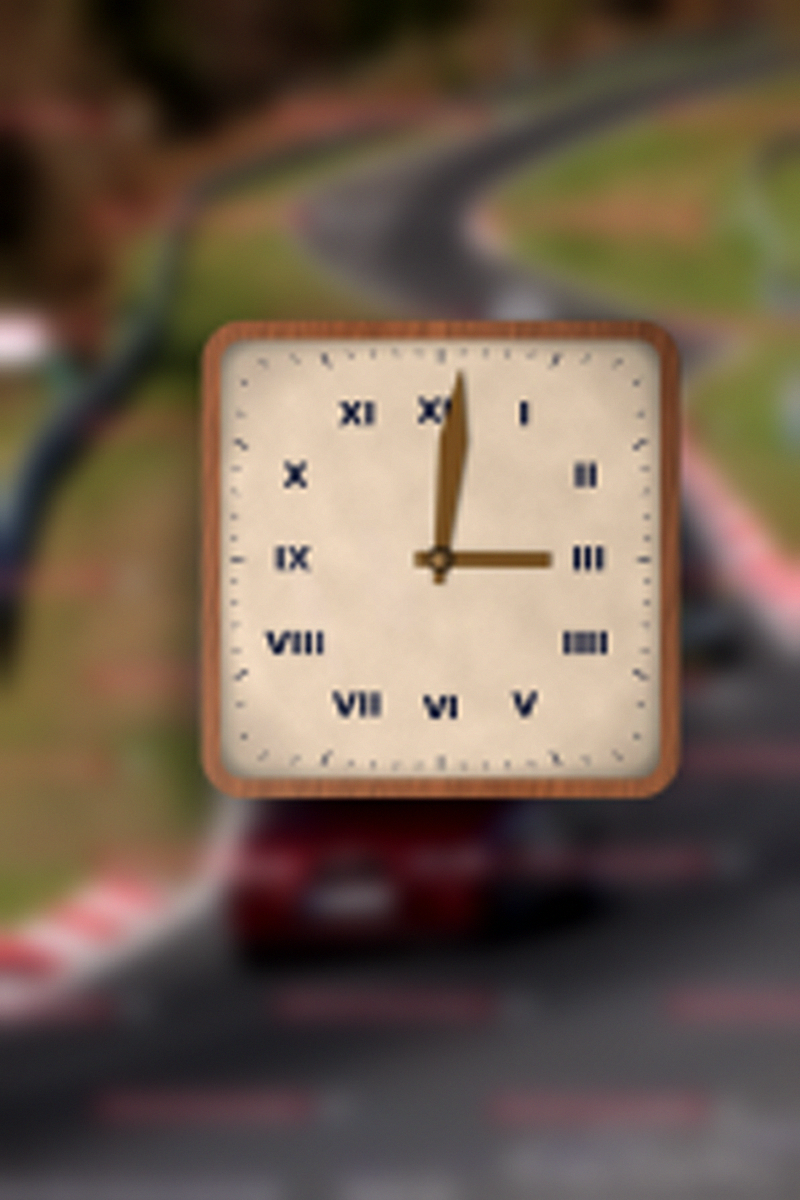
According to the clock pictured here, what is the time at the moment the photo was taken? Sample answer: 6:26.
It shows 3:01
